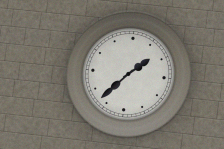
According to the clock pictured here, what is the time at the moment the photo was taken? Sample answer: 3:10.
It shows 1:37
